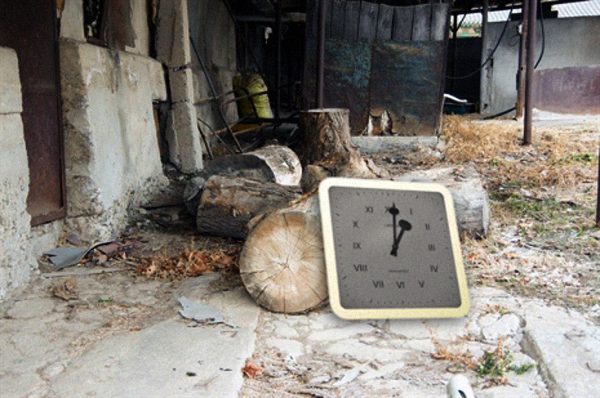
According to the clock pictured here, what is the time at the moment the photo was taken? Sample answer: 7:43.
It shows 1:01
